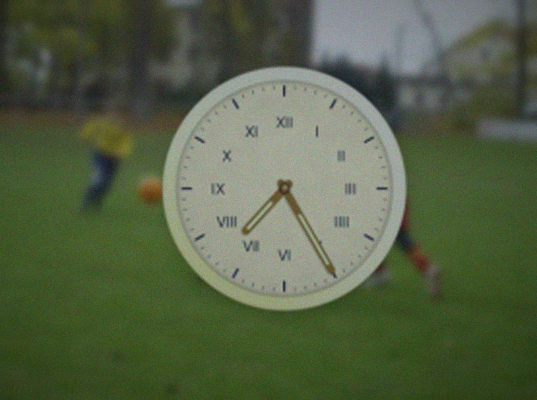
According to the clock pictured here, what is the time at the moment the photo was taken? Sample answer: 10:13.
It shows 7:25
